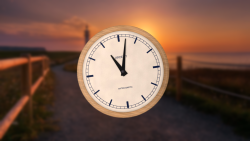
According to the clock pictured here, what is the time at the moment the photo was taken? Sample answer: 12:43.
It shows 11:02
